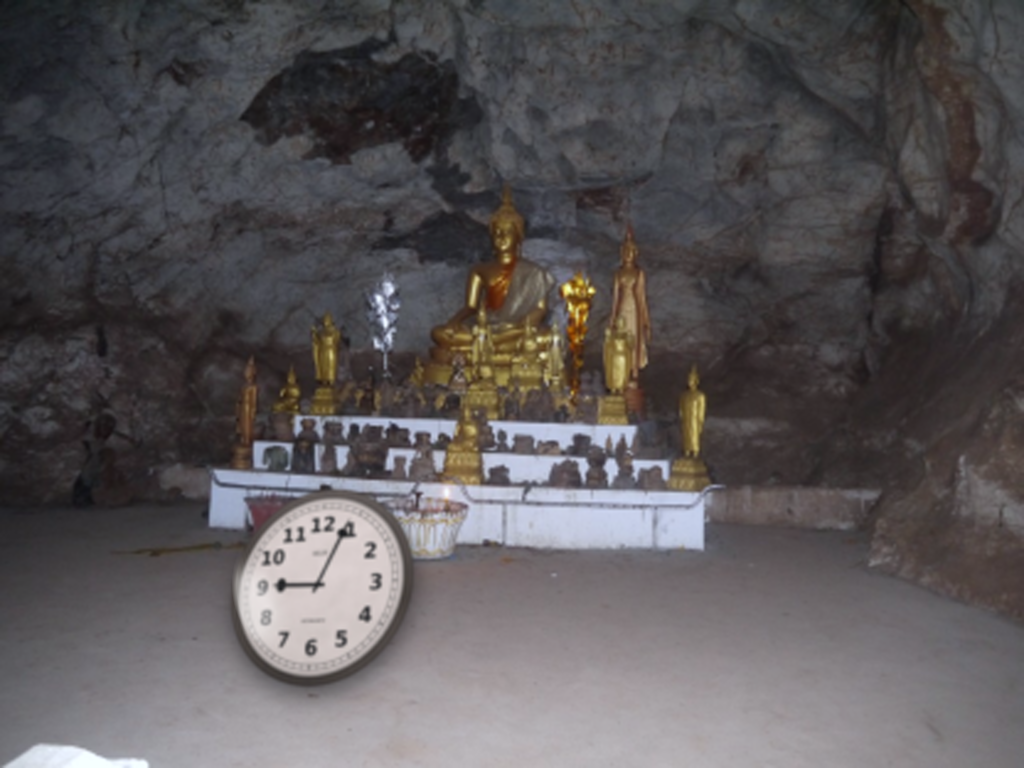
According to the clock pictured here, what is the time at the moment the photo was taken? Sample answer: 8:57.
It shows 9:04
